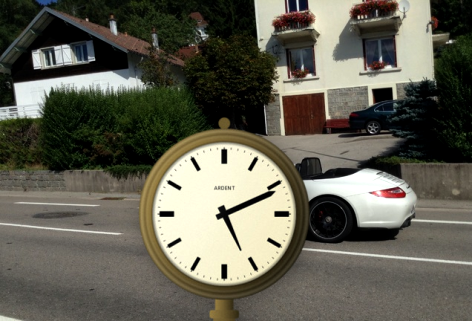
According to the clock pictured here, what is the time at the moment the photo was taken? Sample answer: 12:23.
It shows 5:11
